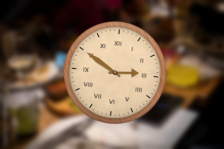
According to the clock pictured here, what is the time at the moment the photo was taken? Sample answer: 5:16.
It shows 2:50
